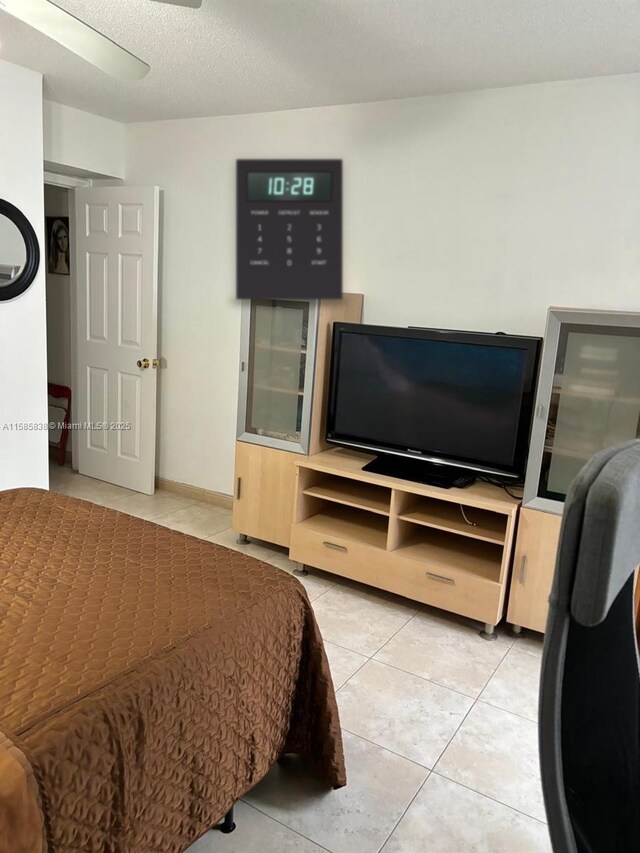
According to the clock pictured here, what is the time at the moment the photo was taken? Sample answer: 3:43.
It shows 10:28
